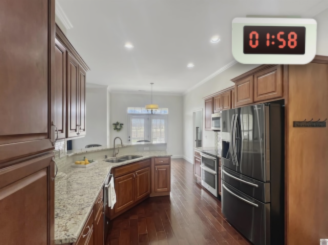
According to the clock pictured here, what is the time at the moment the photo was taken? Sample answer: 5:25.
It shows 1:58
